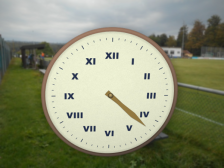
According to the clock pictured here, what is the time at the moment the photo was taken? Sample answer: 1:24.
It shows 4:22
